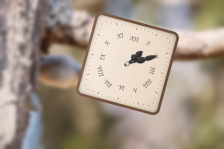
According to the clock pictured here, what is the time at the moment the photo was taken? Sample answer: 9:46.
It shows 1:10
